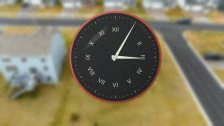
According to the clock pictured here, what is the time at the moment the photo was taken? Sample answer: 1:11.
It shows 3:05
